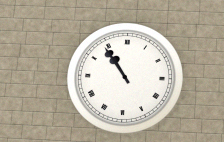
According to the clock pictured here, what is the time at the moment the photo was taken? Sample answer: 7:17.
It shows 10:54
